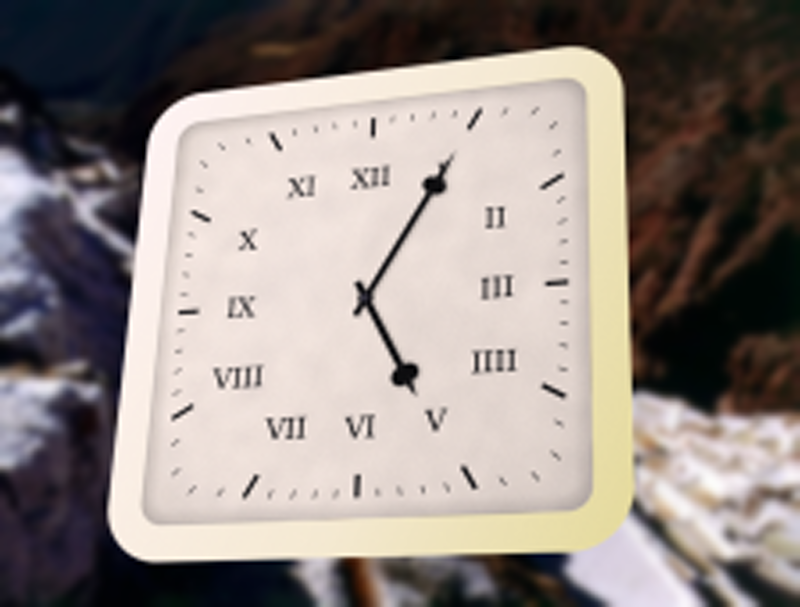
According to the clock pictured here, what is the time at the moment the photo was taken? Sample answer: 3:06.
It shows 5:05
